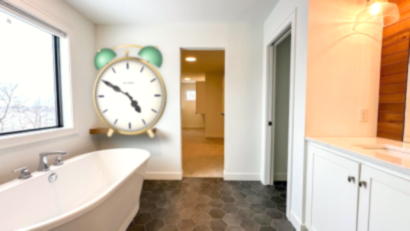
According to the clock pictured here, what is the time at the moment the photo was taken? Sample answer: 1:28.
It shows 4:50
